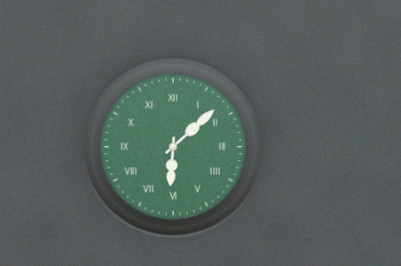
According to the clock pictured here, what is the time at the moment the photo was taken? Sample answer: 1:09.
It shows 6:08
